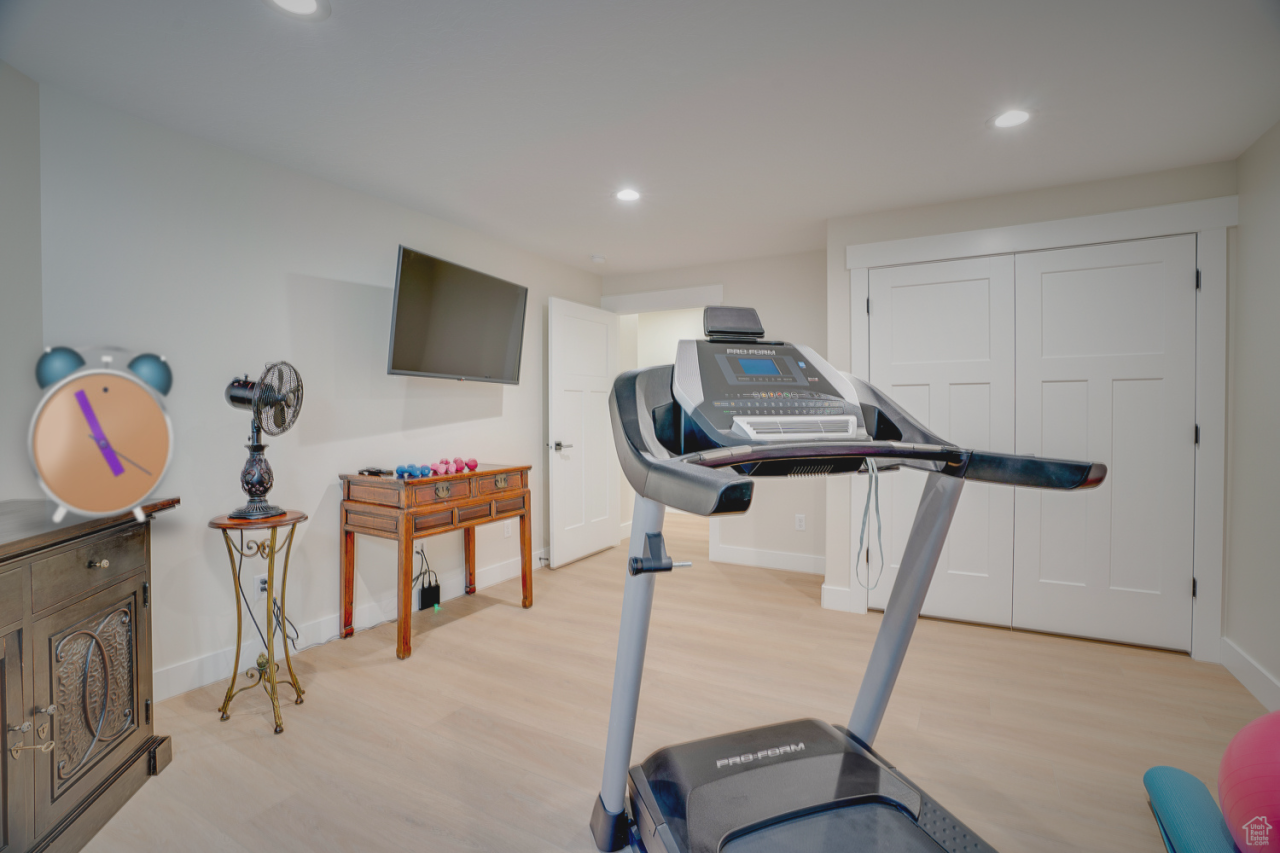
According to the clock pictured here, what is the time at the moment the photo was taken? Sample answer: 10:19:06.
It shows 4:55:20
